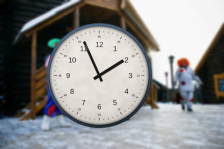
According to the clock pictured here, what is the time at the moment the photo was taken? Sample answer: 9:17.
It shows 1:56
